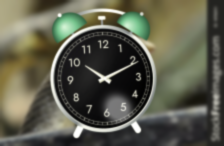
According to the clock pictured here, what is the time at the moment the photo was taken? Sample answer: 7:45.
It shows 10:11
